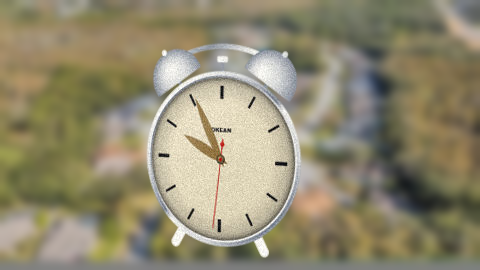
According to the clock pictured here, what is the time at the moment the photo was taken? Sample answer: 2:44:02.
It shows 9:55:31
